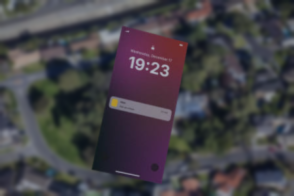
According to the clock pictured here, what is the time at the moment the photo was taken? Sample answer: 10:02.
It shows 19:23
